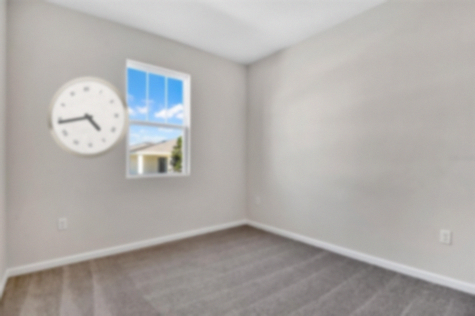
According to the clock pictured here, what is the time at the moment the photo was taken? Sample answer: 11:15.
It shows 4:44
